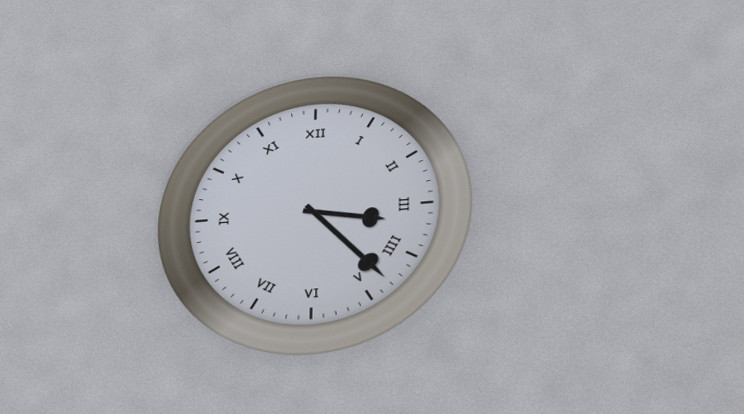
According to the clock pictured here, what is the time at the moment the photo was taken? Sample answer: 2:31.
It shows 3:23
